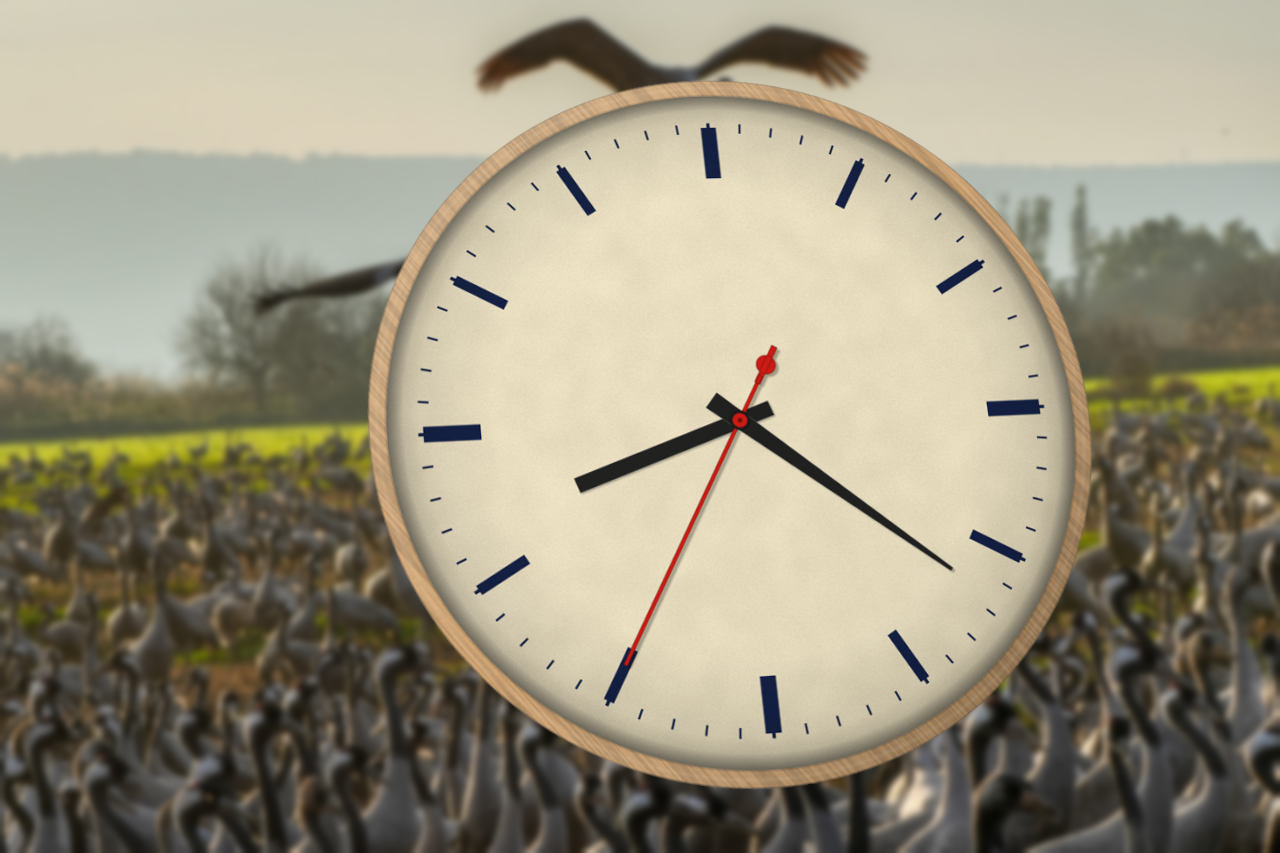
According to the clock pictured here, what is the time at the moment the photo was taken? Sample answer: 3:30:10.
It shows 8:21:35
